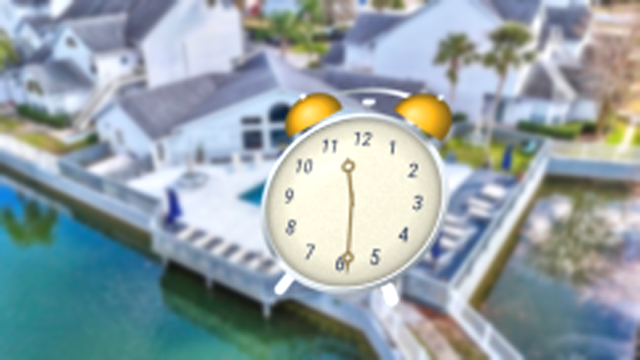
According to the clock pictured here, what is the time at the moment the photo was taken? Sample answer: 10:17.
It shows 11:29
